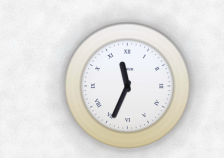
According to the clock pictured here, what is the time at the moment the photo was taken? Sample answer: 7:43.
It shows 11:34
